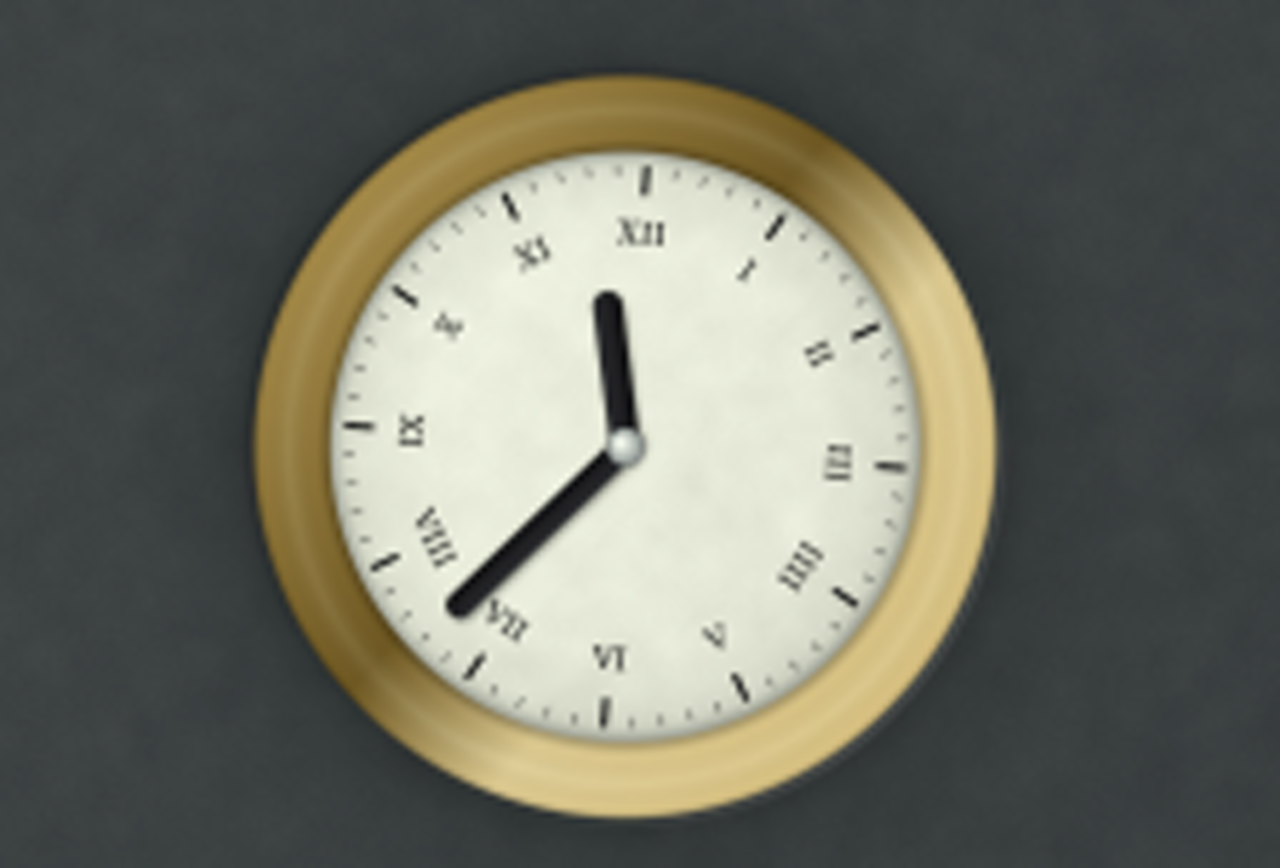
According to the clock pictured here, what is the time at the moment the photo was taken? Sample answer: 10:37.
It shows 11:37
